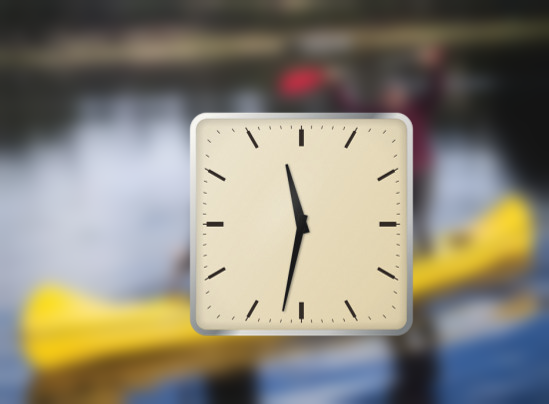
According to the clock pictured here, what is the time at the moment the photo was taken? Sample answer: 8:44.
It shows 11:32
